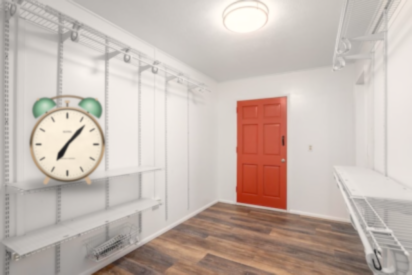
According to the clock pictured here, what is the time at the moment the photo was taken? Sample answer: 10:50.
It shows 7:07
